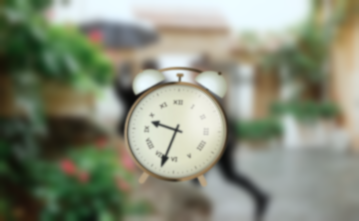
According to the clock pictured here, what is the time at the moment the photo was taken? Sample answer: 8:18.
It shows 9:33
